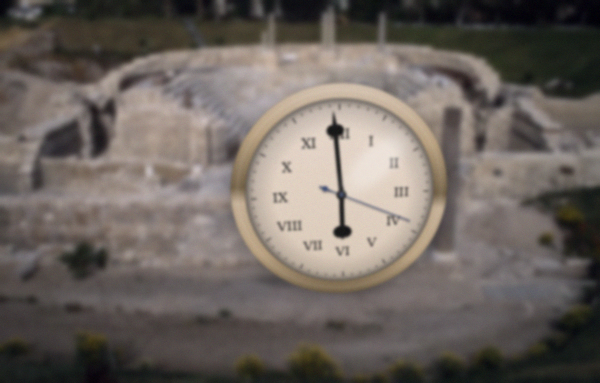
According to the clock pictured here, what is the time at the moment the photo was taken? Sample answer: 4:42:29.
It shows 5:59:19
